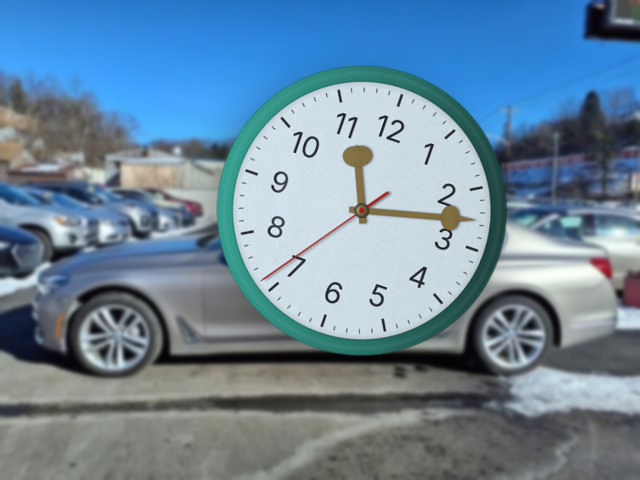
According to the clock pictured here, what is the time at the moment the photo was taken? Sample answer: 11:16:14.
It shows 11:12:36
